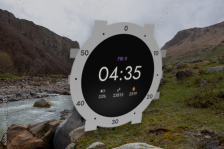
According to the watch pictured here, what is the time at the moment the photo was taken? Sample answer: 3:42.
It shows 4:35
